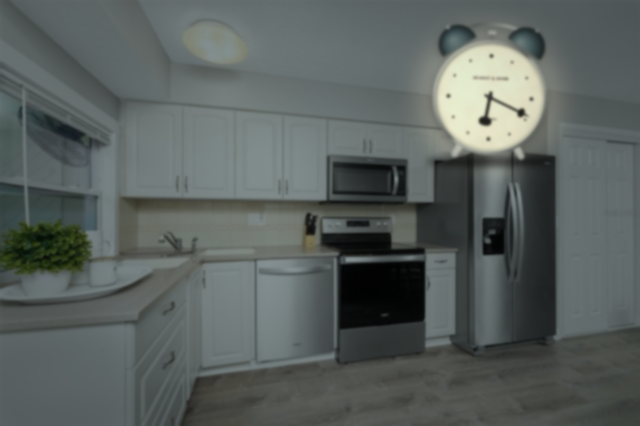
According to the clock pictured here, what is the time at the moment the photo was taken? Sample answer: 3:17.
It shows 6:19
